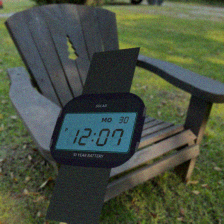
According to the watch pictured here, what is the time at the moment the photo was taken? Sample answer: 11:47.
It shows 12:07
